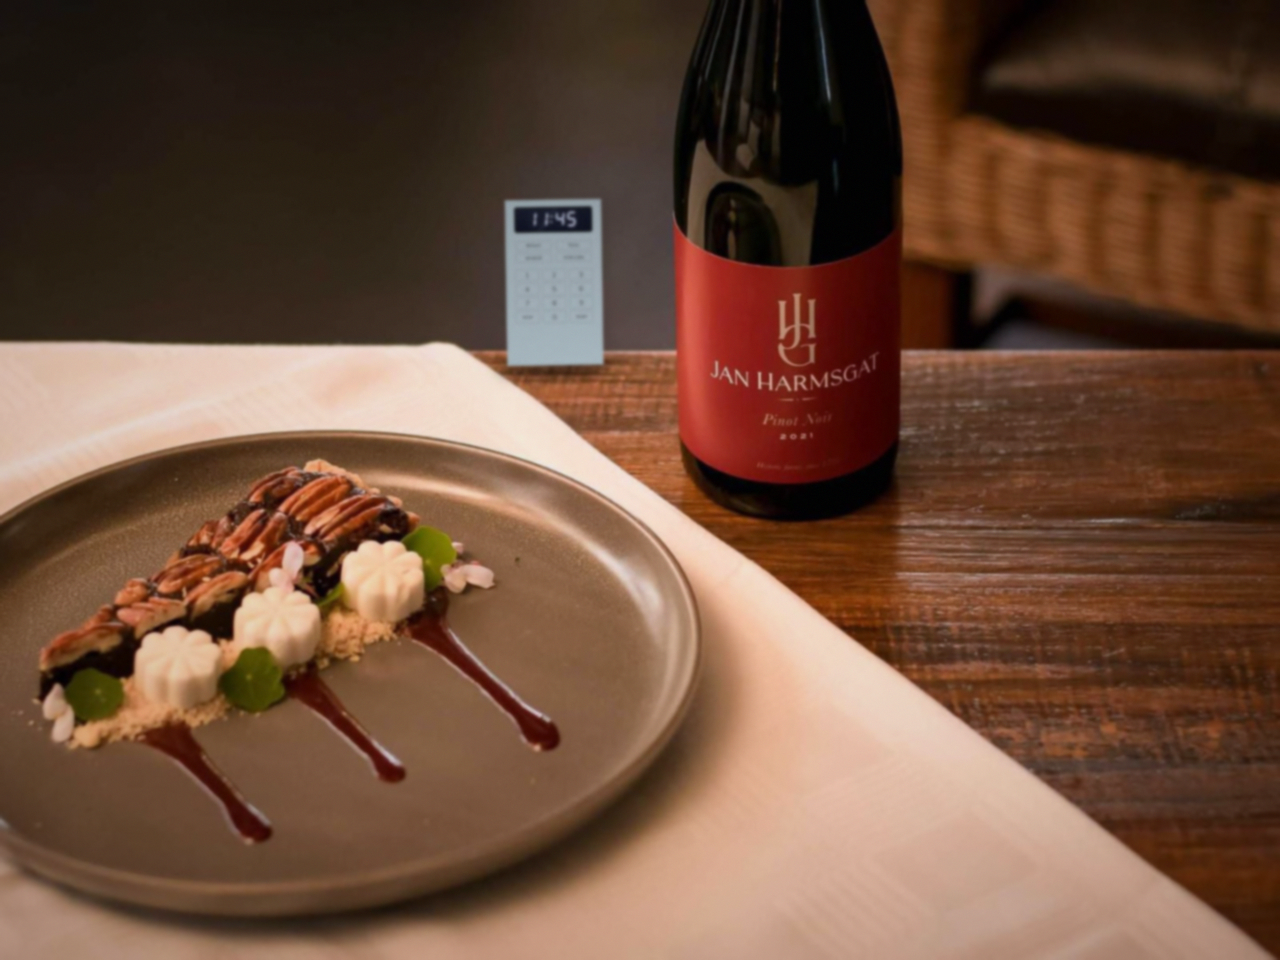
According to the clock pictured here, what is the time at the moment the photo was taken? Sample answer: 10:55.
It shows 11:45
